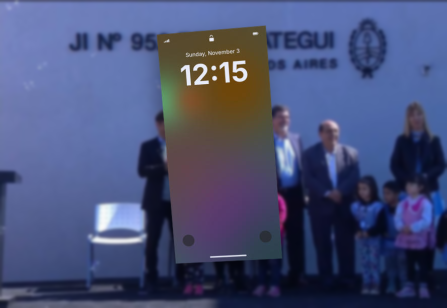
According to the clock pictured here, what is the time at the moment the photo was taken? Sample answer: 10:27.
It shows 12:15
